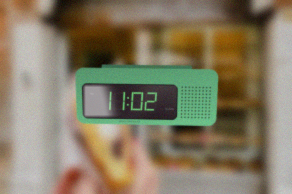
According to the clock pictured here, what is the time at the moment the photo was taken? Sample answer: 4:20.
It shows 11:02
